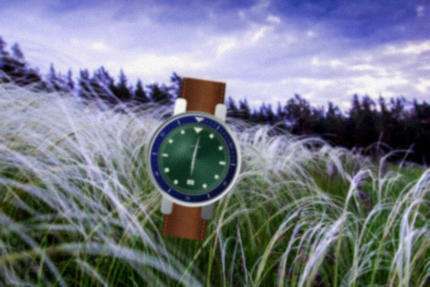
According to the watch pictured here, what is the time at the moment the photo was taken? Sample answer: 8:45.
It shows 6:01
